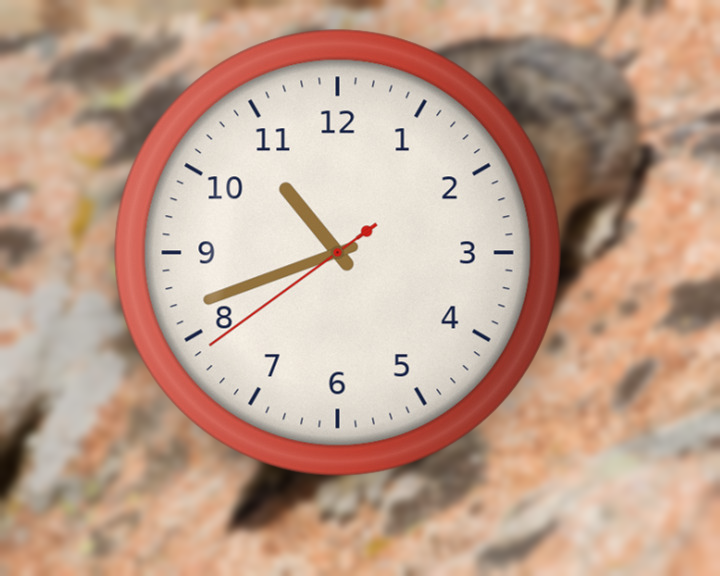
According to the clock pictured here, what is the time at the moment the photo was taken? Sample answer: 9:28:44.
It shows 10:41:39
